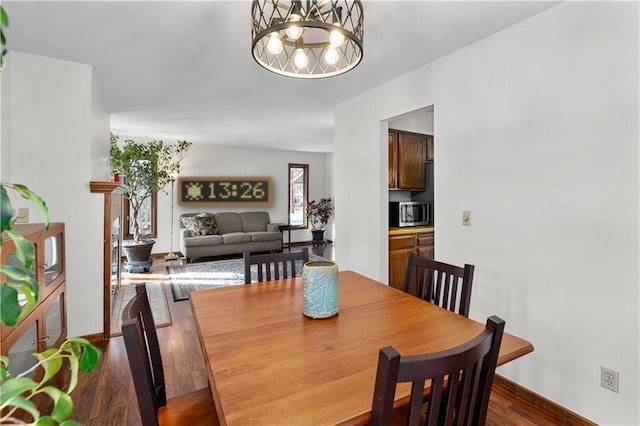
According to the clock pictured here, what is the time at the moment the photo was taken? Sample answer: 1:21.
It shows 13:26
